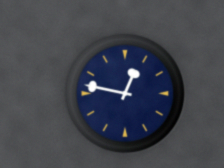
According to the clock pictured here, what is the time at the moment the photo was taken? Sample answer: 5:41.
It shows 12:47
